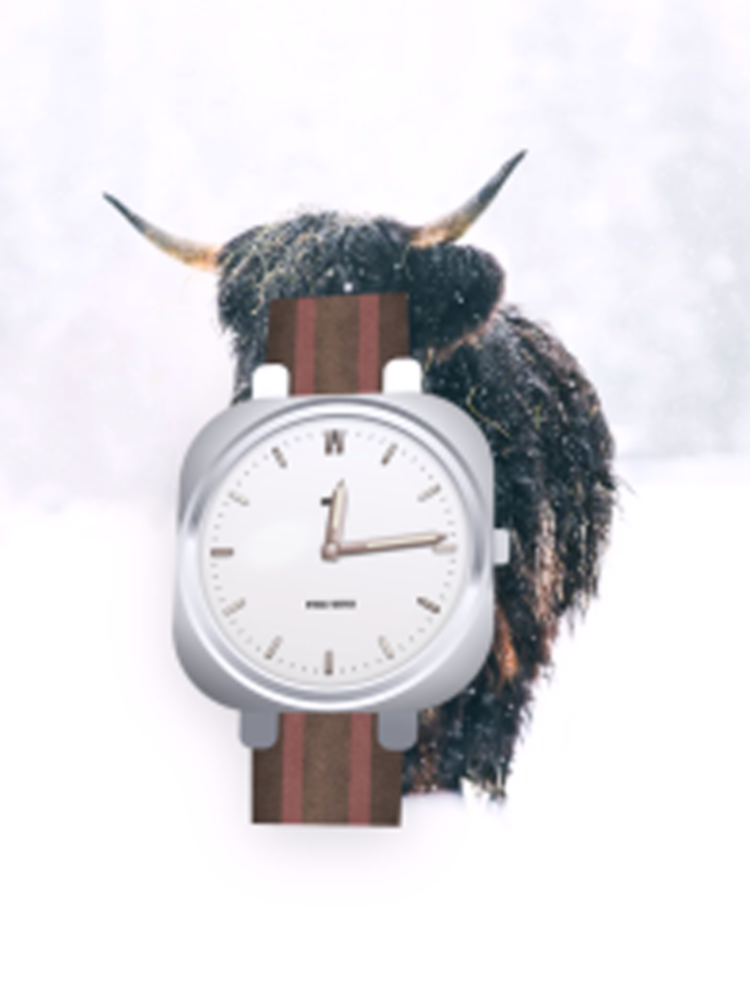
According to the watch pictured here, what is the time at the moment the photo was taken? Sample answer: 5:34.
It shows 12:14
